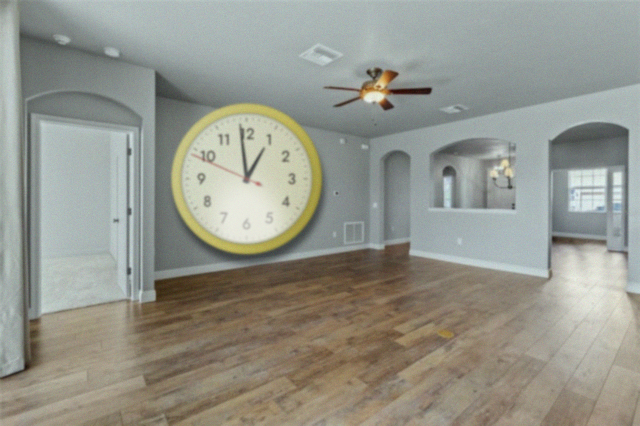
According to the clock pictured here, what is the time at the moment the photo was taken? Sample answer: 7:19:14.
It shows 12:58:49
